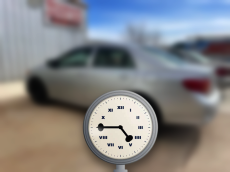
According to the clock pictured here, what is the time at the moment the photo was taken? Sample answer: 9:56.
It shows 4:45
